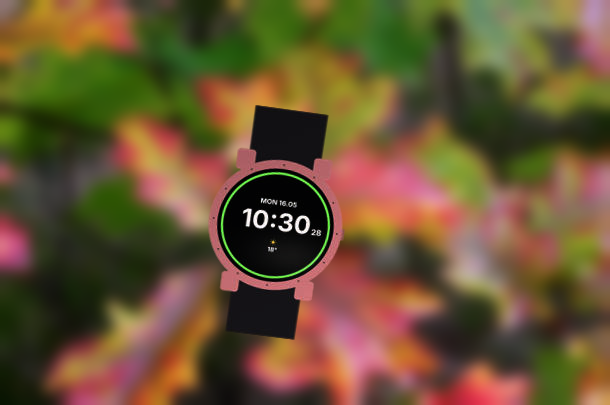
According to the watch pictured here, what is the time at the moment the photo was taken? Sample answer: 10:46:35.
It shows 10:30:28
